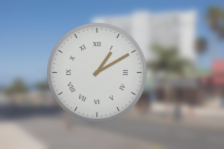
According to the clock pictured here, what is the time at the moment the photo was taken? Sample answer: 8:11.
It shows 1:10
